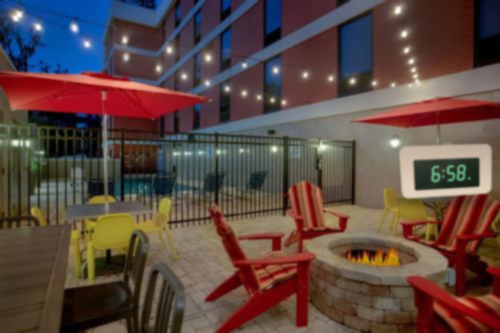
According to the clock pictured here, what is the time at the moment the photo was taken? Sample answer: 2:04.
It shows 6:58
